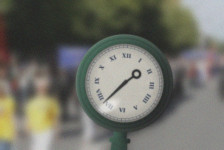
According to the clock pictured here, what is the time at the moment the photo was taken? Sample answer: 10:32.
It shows 1:37
